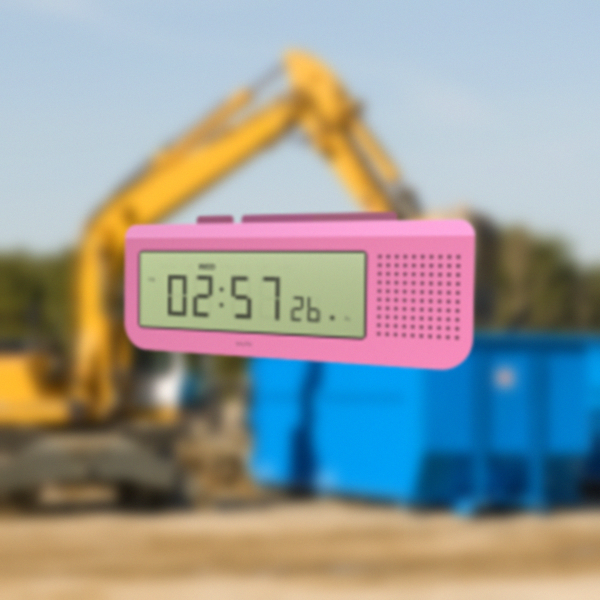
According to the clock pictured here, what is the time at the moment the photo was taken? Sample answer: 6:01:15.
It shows 2:57:26
